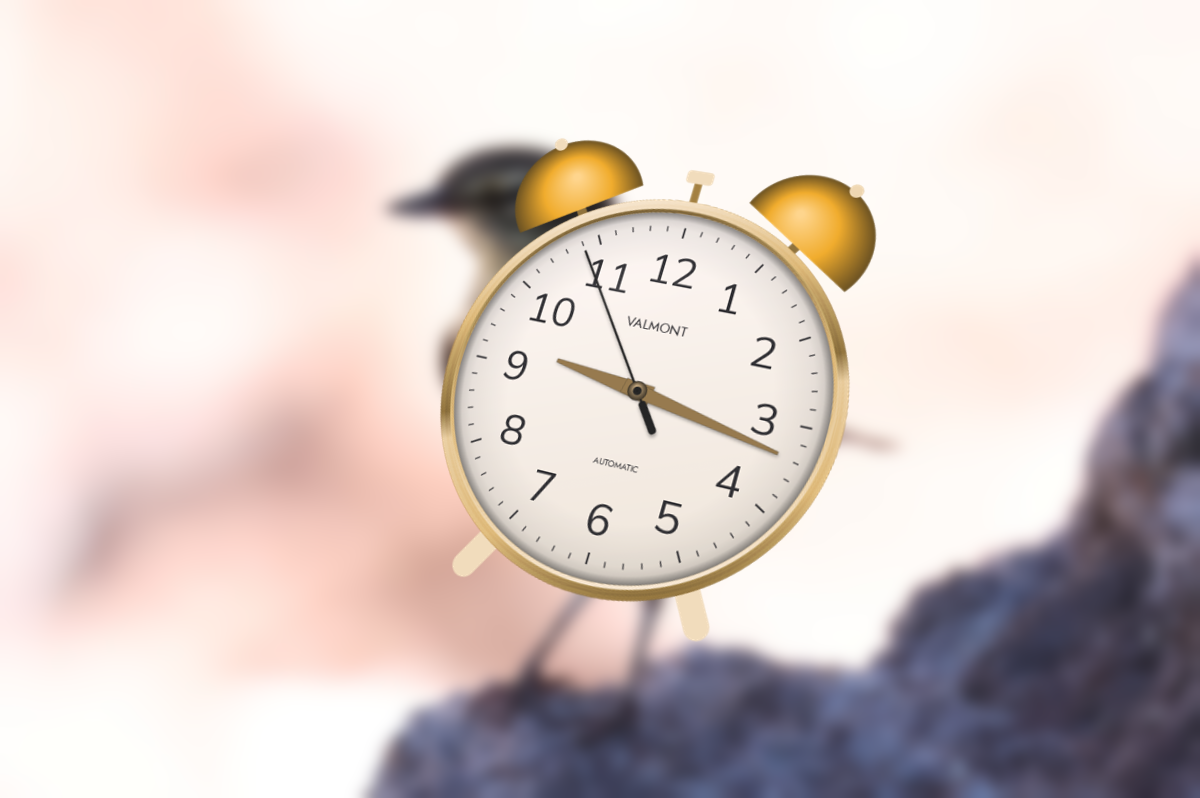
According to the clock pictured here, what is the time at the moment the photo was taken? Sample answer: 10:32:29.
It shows 9:16:54
